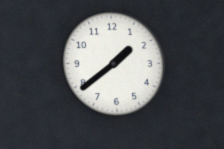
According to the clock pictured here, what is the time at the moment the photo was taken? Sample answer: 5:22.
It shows 1:39
